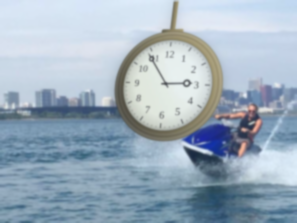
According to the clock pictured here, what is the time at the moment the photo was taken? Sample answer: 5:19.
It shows 2:54
